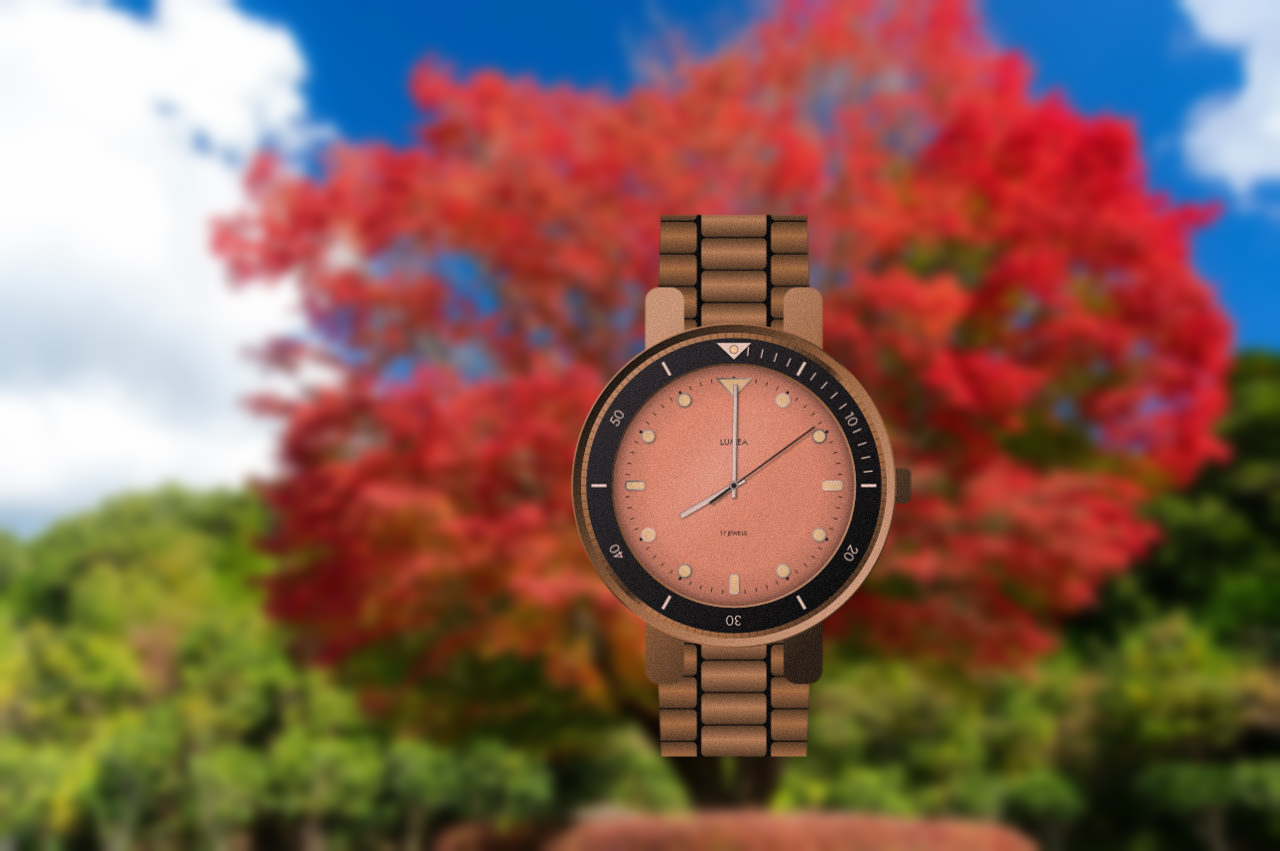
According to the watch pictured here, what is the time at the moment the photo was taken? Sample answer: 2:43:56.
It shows 8:00:09
